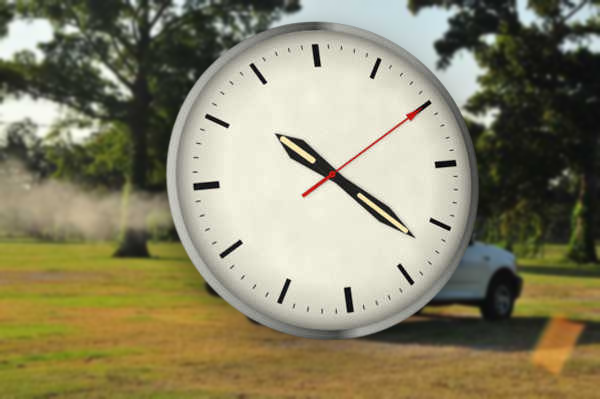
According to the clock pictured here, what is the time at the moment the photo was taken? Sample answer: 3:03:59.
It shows 10:22:10
